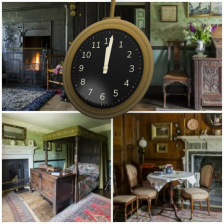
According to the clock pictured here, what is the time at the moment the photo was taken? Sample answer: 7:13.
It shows 12:01
